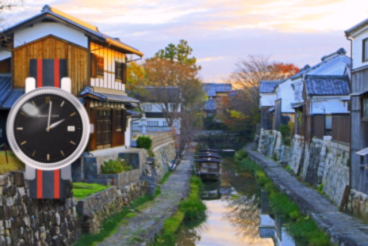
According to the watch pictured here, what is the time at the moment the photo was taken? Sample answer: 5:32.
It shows 2:01
